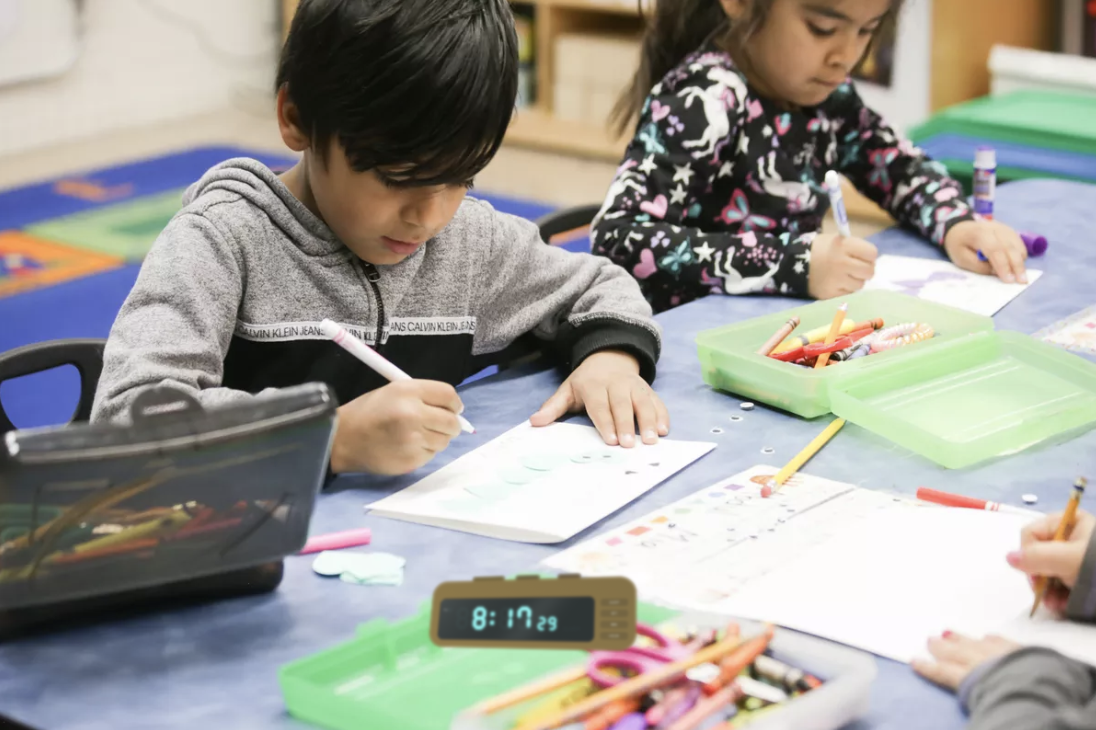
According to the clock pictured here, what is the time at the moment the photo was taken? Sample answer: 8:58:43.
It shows 8:17:29
